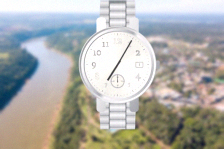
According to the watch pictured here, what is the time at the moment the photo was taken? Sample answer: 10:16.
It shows 7:05
